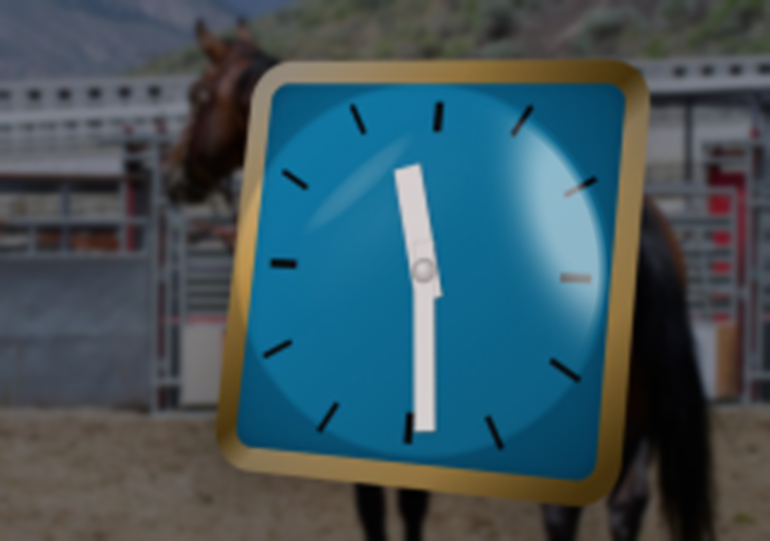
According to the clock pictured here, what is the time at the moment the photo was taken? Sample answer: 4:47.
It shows 11:29
